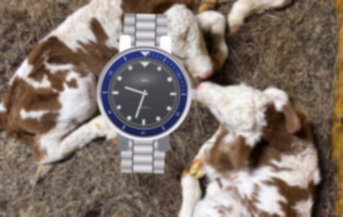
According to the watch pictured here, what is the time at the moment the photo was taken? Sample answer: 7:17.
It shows 9:33
